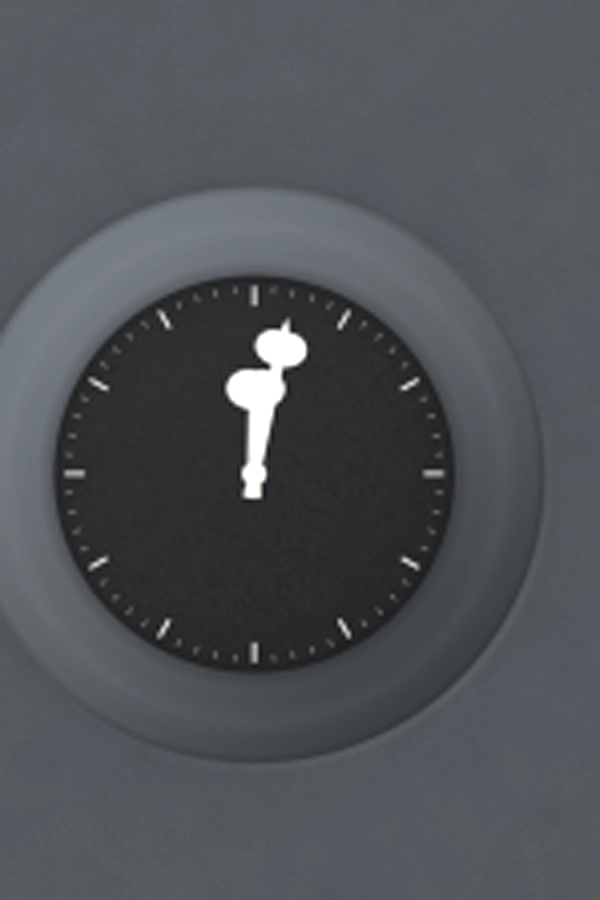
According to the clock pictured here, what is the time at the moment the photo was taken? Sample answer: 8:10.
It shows 12:02
